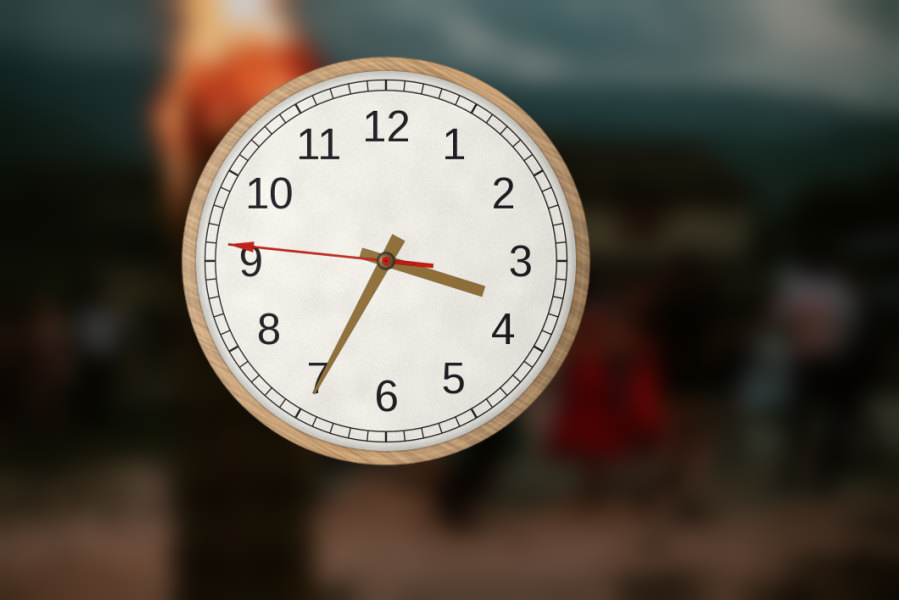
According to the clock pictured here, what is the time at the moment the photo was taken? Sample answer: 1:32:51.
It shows 3:34:46
